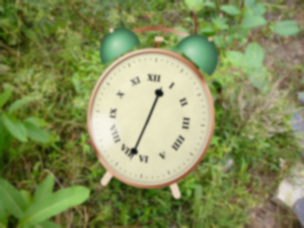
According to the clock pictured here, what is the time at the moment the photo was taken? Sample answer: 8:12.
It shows 12:33
